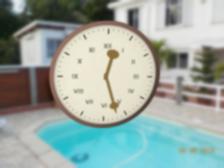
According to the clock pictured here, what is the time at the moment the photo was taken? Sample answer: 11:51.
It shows 12:27
